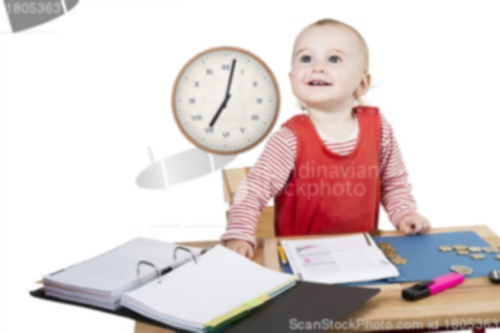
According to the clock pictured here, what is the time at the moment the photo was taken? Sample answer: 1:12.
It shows 7:02
